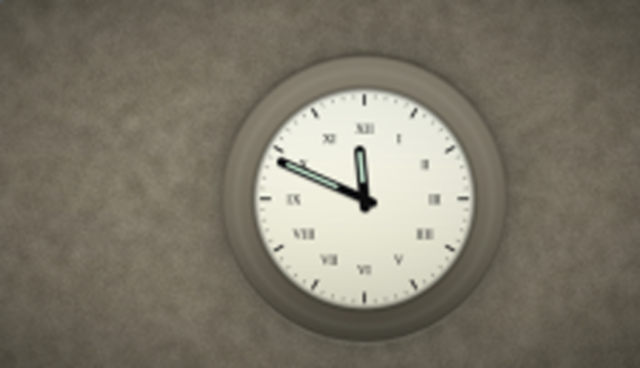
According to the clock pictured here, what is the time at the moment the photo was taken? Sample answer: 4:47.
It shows 11:49
